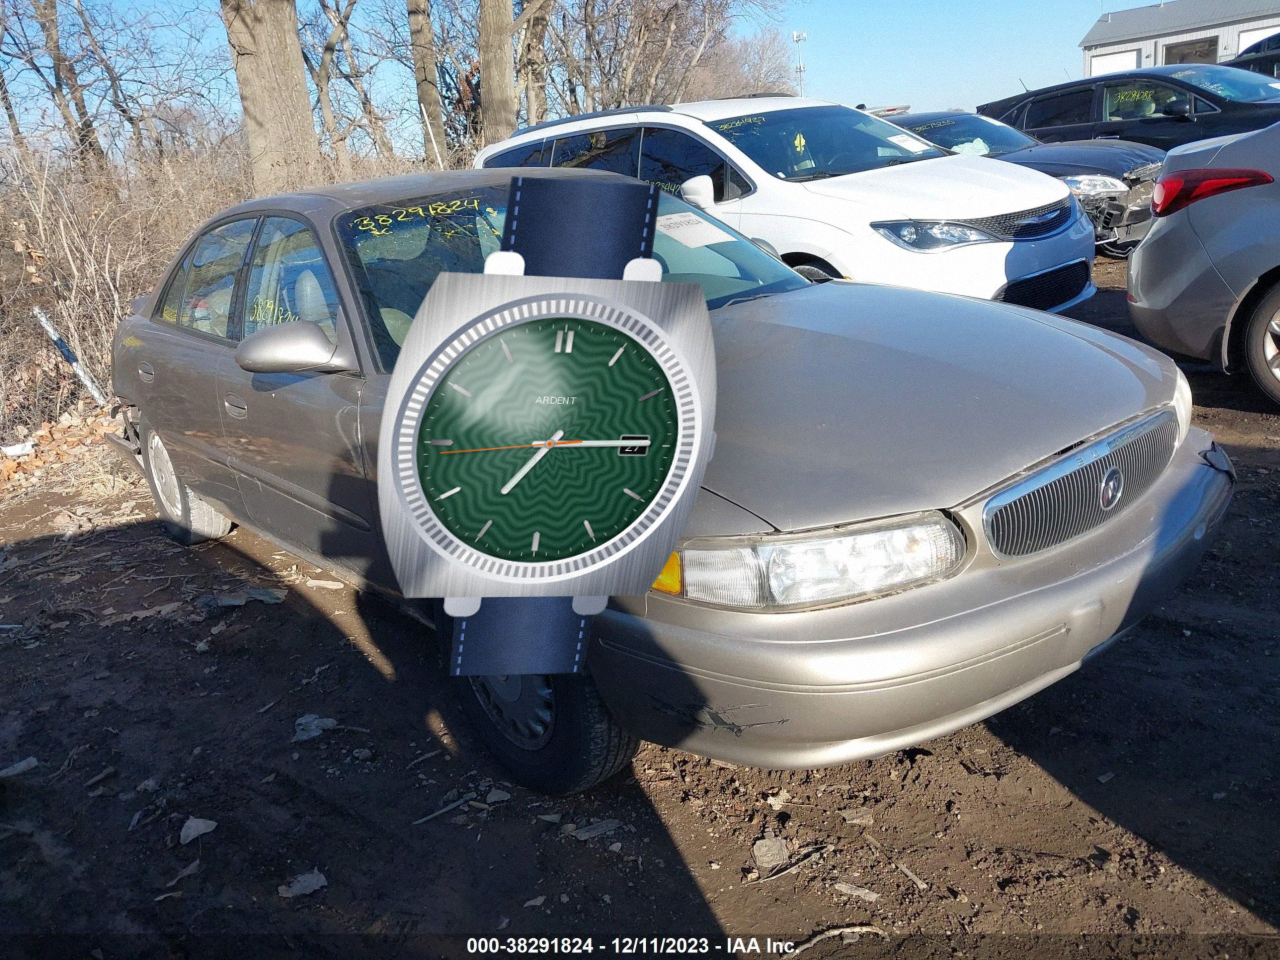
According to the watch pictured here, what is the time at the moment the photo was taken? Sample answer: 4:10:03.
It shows 7:14:44
